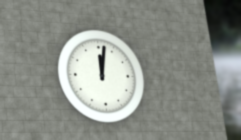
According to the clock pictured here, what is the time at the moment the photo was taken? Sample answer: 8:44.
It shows 12:02
